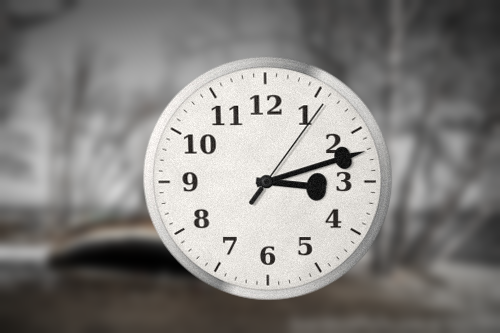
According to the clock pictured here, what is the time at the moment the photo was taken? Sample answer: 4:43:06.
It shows 3:12:06
